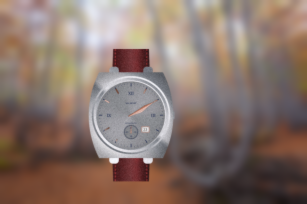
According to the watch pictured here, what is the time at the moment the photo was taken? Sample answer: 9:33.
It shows 2:10
